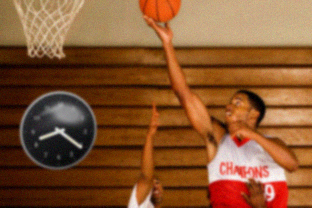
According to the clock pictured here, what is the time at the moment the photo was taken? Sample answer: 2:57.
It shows 8:21
